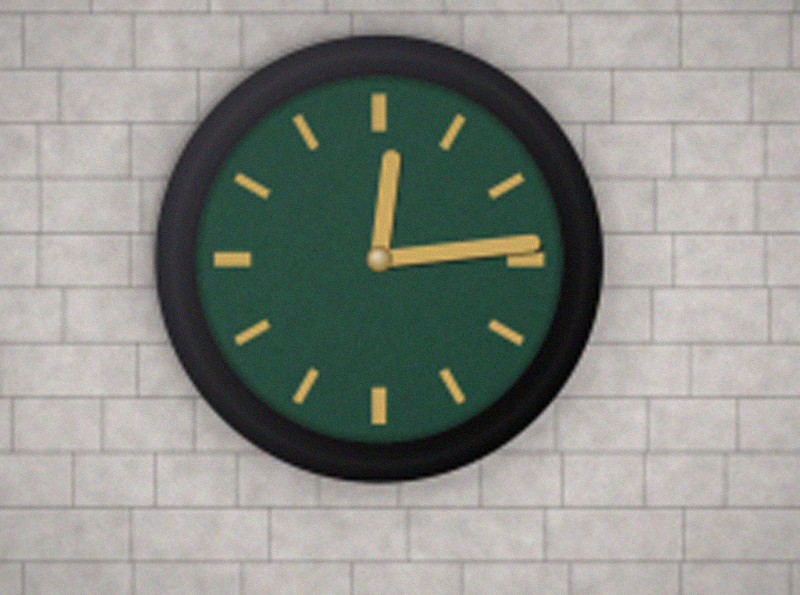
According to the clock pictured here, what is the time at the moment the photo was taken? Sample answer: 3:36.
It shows 12:14
